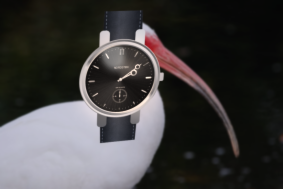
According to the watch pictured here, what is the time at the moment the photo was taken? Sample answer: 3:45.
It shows 2:09
